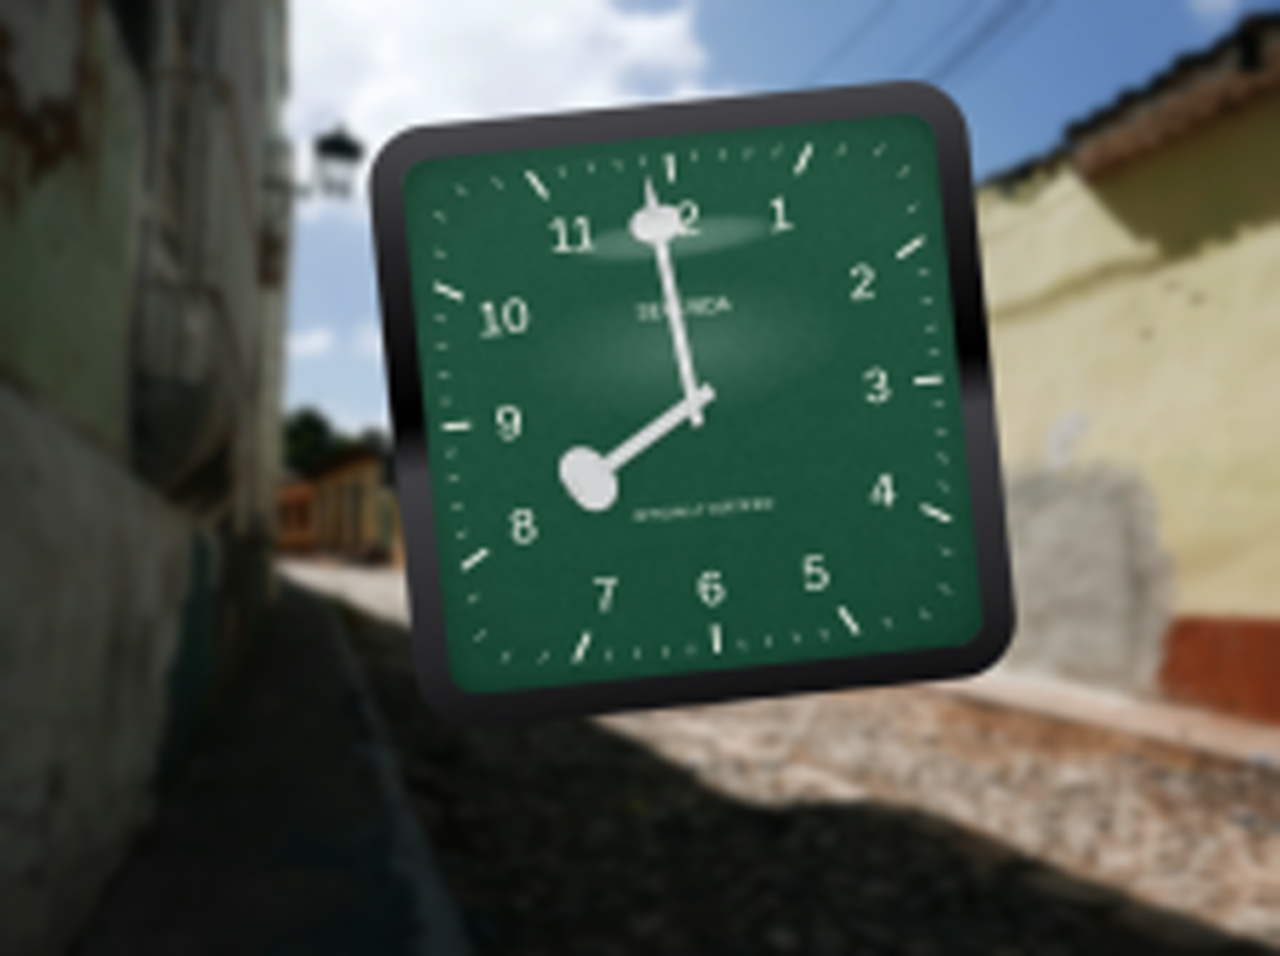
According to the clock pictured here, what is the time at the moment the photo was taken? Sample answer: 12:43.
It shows 7:59
